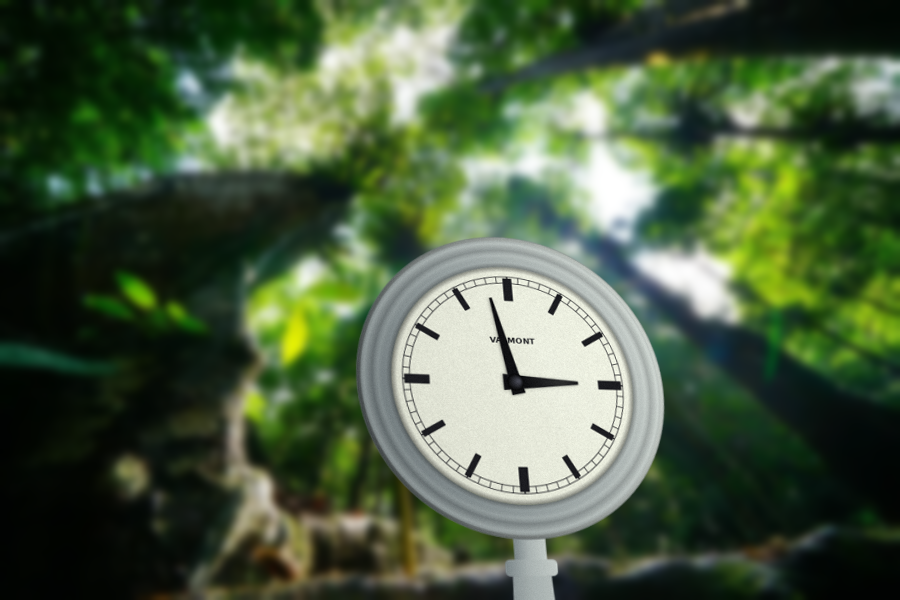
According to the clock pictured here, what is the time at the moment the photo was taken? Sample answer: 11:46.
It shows 2:58
